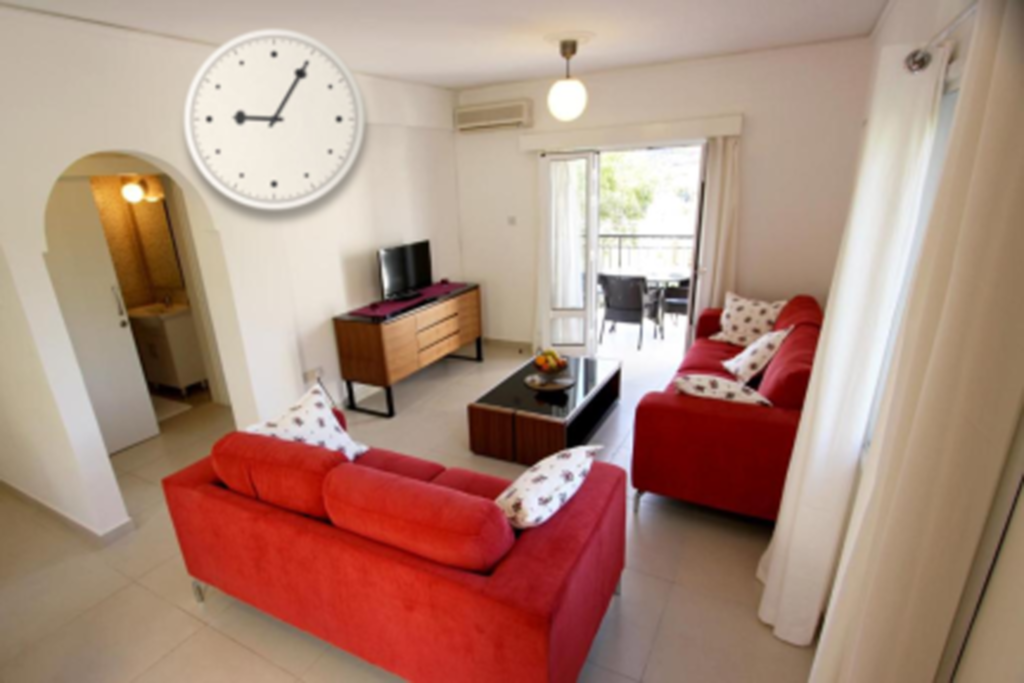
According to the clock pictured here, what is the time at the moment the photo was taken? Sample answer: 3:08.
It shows 9:05
